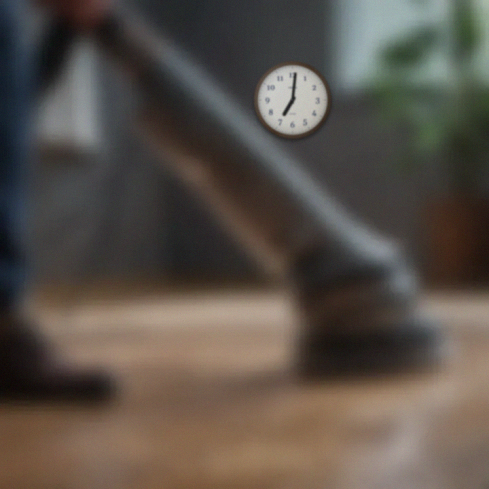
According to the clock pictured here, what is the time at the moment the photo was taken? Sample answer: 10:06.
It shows 7:01
